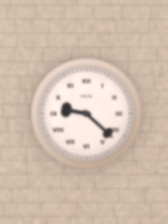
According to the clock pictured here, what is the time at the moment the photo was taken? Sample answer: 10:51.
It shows 9:22
